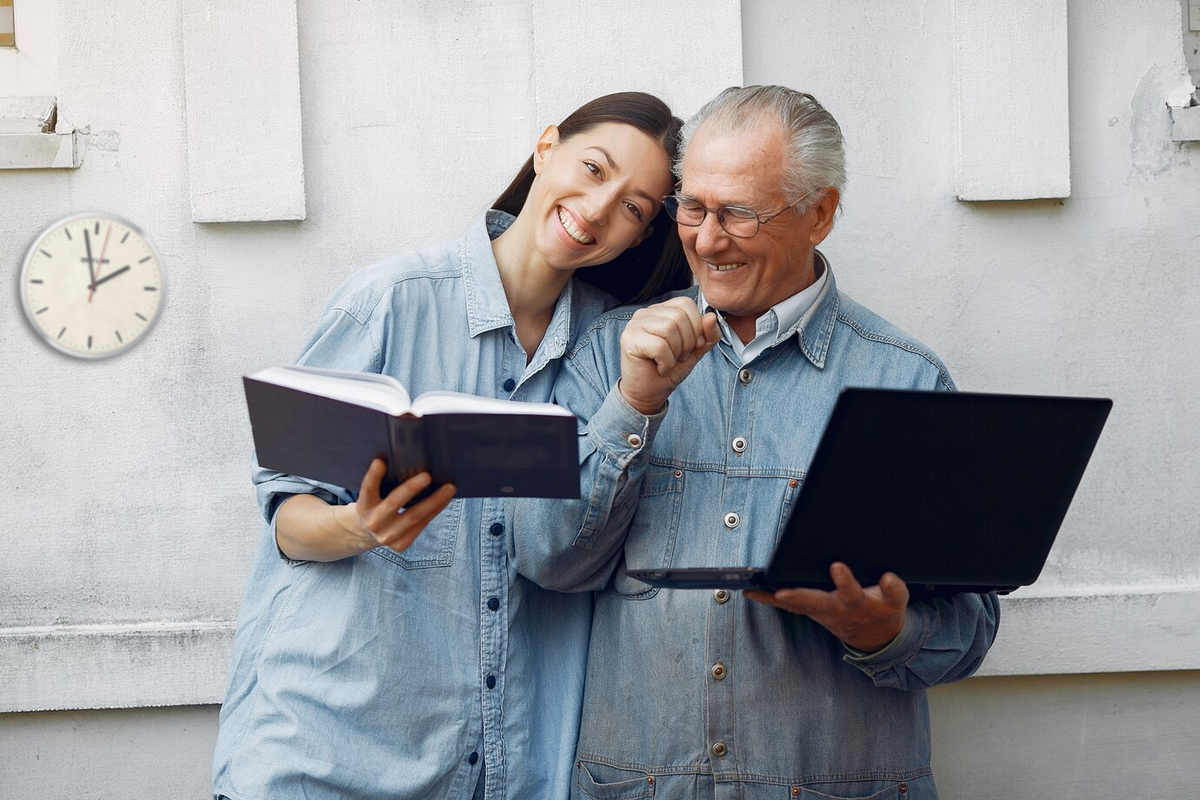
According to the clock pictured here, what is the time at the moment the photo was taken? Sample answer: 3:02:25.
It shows 1:58:02
